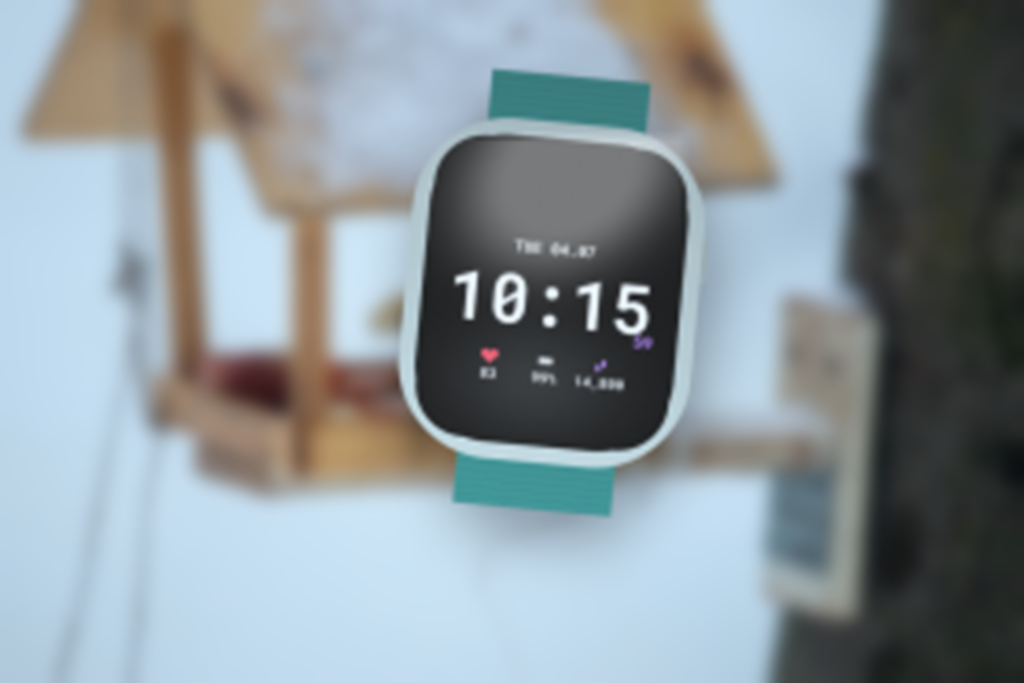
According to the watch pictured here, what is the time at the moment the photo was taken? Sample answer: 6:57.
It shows 10:15
